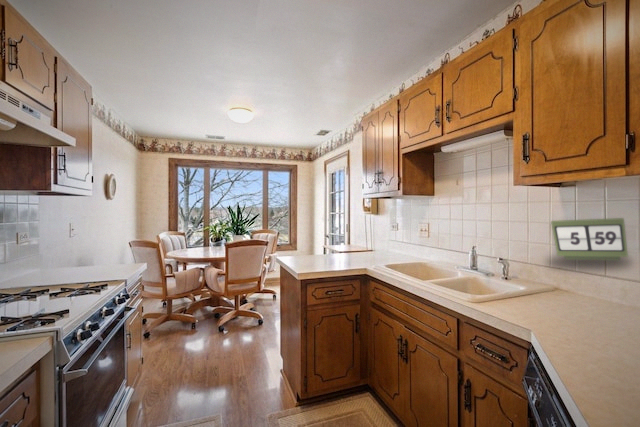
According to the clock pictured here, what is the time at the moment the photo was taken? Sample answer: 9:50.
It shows 5:59
